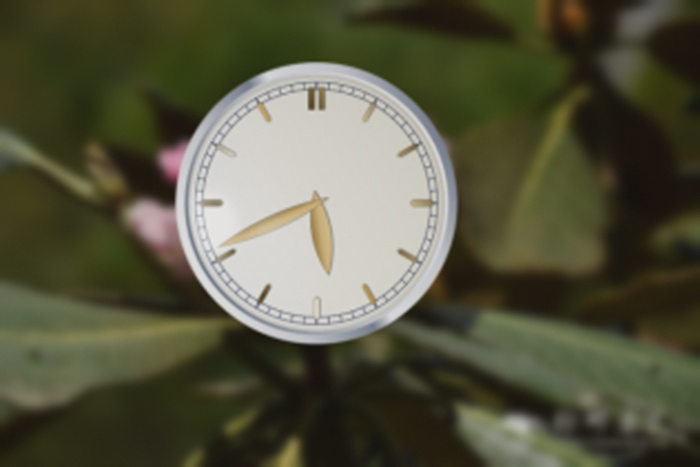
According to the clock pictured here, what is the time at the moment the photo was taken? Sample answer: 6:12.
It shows 5:41
